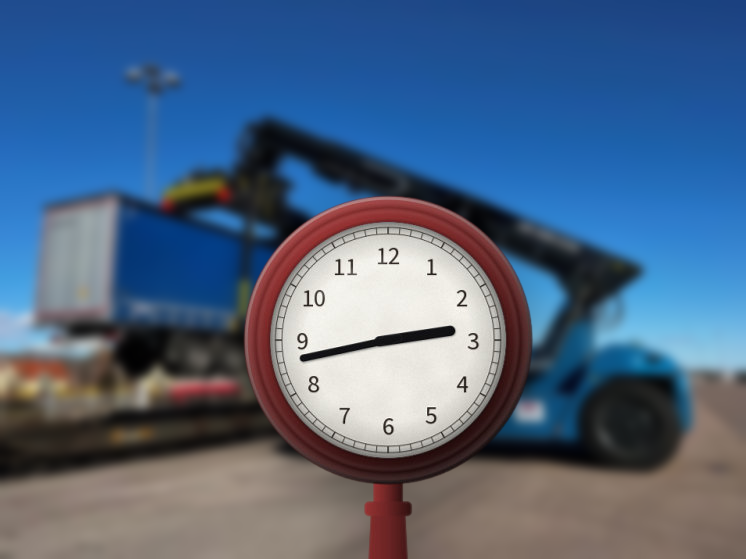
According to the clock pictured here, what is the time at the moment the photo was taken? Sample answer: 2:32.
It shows 2:43
